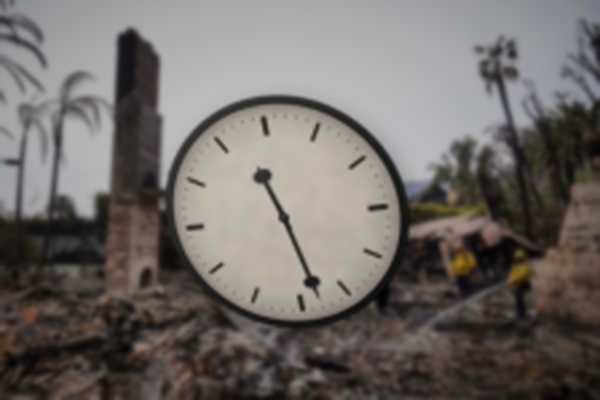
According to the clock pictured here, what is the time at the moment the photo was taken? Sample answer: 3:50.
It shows 11:28
